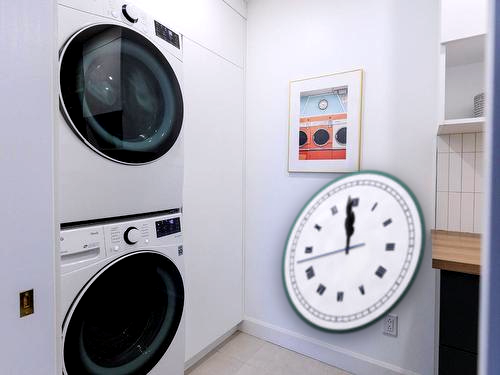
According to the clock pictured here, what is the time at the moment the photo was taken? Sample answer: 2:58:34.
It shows 11:58:43
